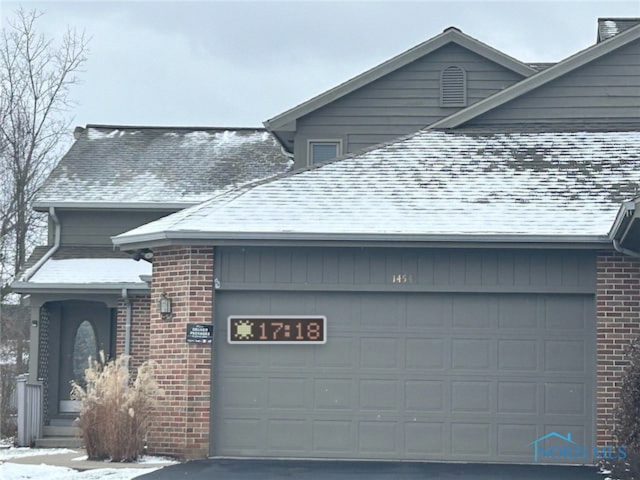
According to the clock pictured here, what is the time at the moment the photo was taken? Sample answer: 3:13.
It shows 17:18
